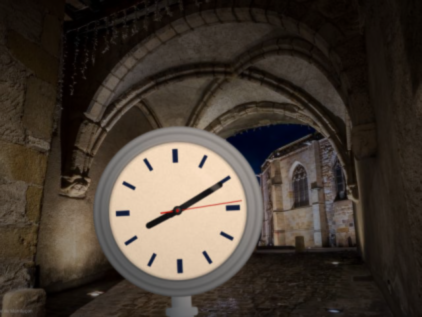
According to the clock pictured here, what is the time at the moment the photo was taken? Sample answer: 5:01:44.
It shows 8:10:14
